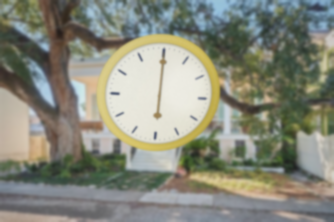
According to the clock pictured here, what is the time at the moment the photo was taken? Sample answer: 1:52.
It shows 6:00
